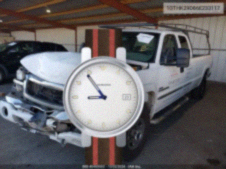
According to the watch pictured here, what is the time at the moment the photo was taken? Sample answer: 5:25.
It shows 8:54
